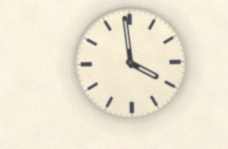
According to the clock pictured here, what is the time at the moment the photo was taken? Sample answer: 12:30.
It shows 3:59
